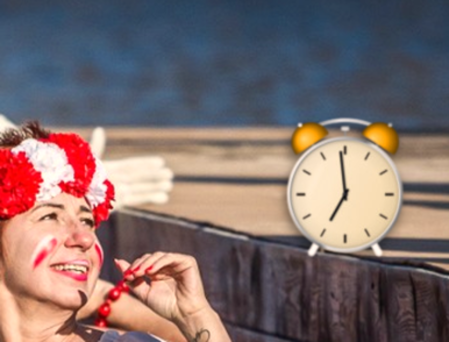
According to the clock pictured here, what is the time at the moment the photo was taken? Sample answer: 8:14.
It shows 6:59
